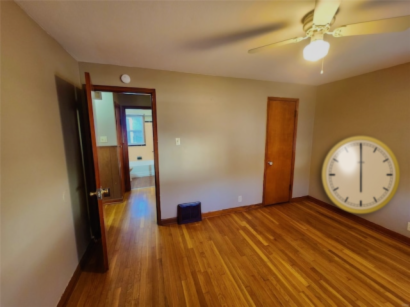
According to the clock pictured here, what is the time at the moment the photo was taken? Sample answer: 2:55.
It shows 6:00
